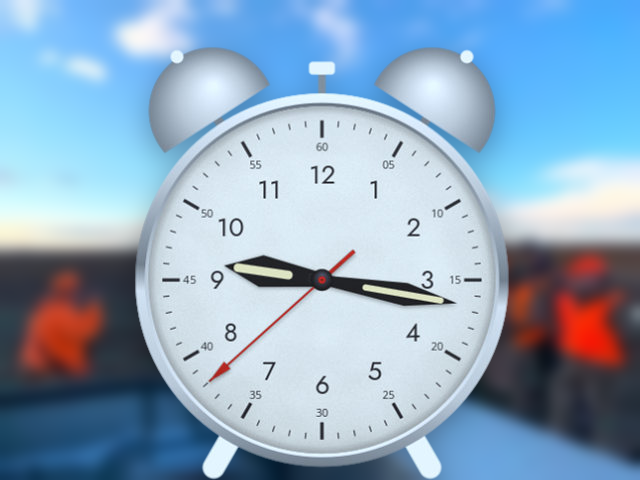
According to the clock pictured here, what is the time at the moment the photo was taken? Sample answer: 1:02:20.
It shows 9:16:38
